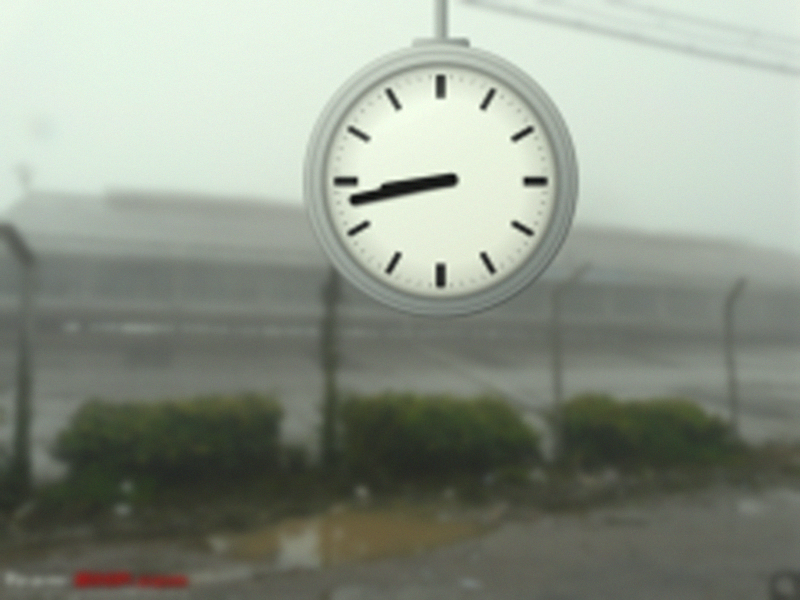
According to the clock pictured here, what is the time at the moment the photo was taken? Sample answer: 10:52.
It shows 8:43
